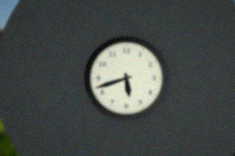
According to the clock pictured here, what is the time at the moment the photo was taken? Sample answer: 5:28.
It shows 5:42
